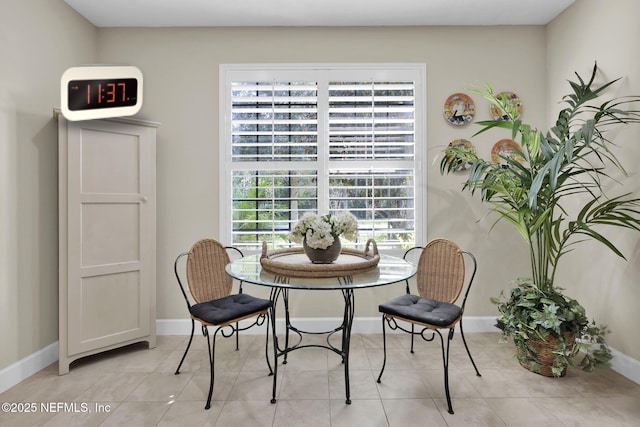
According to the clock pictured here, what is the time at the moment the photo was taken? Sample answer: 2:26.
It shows 11:37
